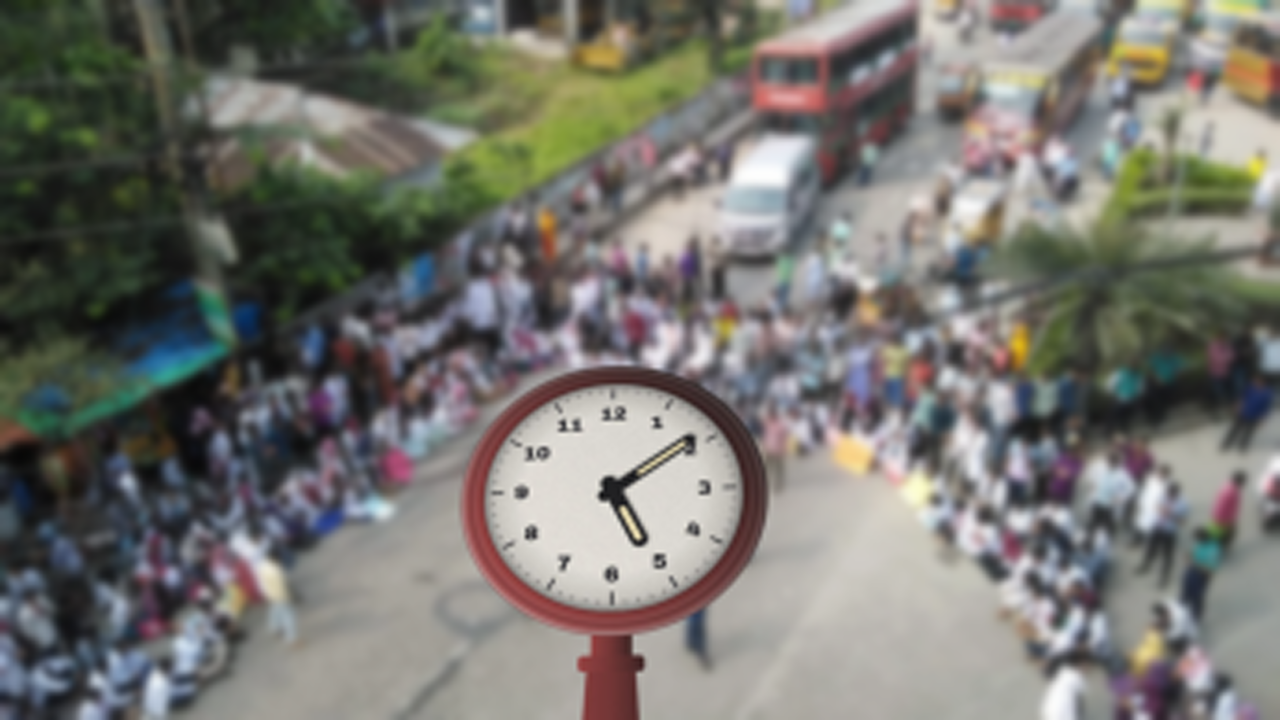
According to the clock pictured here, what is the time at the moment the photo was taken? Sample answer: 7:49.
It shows 5:09
